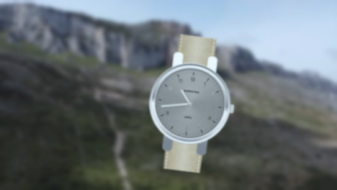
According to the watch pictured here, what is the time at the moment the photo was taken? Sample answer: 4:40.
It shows 10:43
